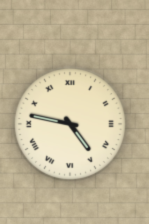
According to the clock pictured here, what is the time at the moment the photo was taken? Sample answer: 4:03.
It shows 4:47
